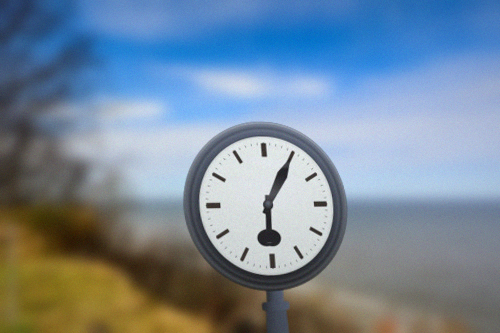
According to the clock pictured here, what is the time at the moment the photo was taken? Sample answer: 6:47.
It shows 6:05
